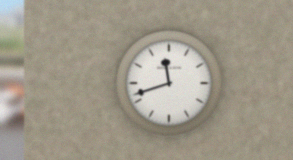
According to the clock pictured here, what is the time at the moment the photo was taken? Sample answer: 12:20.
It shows 11:42
